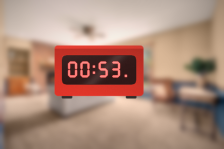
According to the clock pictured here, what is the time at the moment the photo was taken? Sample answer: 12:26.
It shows 0:53
